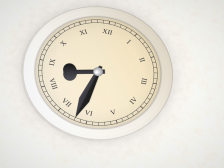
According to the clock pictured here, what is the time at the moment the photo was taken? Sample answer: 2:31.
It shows 8:32
